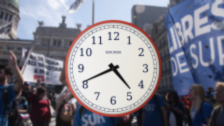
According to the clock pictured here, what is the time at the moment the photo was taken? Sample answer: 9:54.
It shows 4:41
